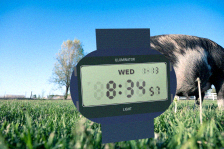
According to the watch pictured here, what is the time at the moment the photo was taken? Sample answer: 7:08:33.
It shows 8:34:57
